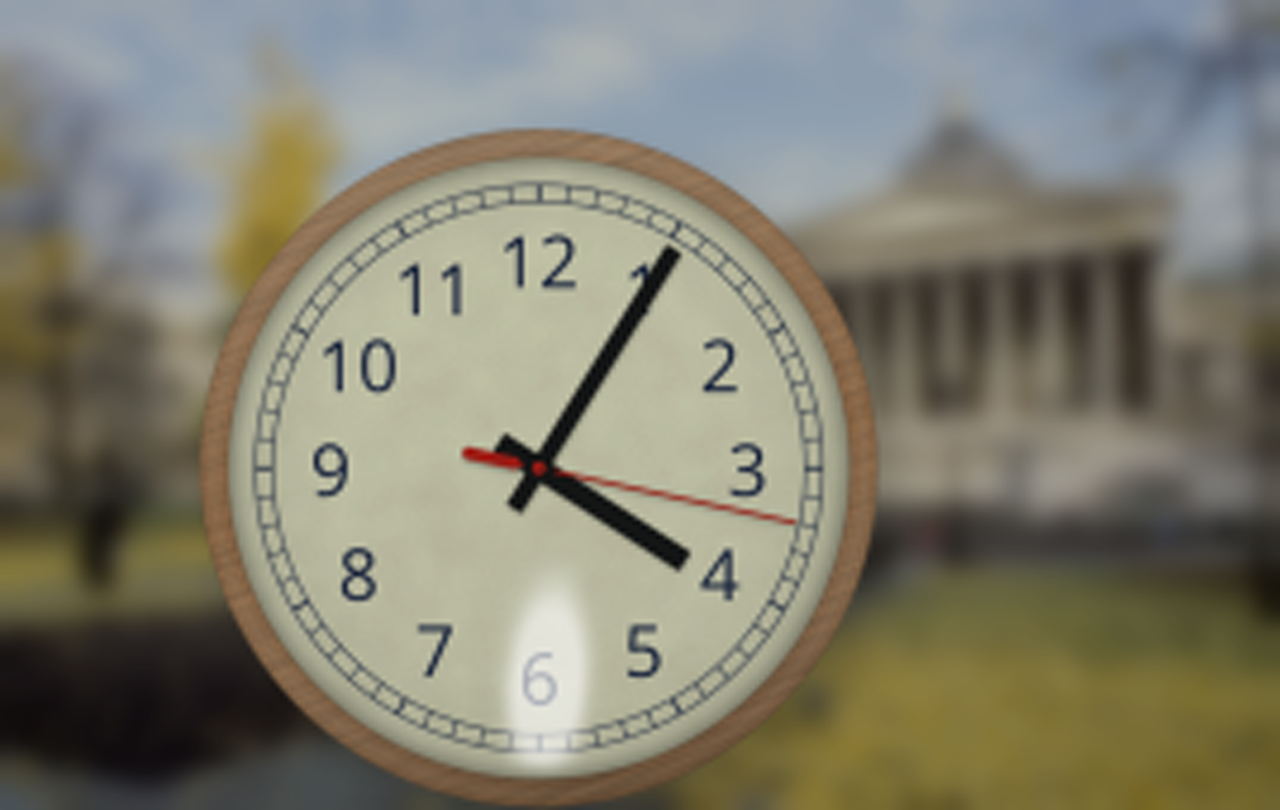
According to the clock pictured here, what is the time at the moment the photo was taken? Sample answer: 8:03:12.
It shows 4:05:17
